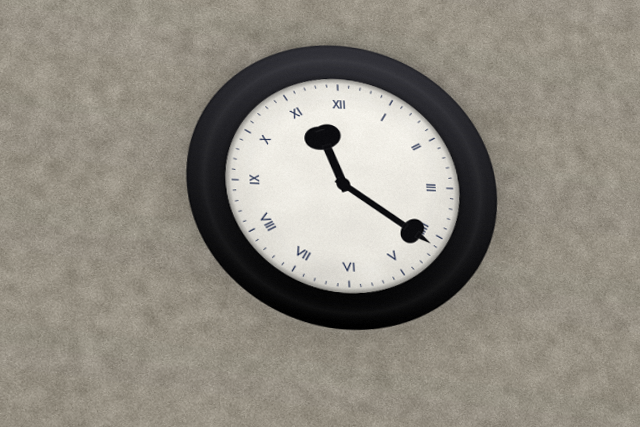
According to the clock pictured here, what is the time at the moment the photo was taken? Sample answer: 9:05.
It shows 11:21
